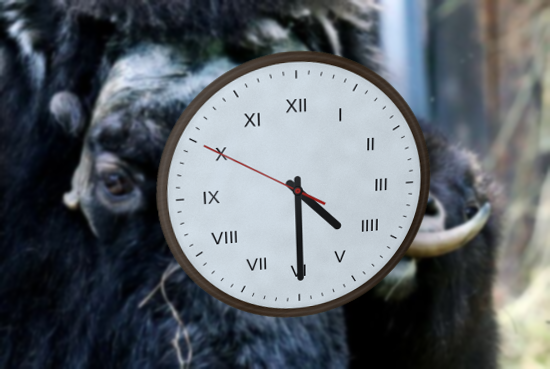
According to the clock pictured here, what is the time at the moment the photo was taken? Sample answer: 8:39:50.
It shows 4:29:50
